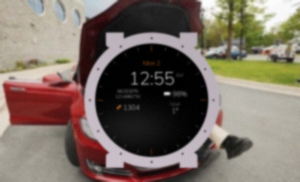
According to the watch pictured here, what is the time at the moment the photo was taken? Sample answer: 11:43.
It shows 12:55
